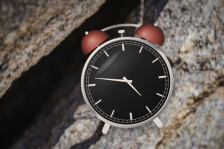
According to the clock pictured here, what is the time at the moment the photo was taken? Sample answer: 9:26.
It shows 4:47
